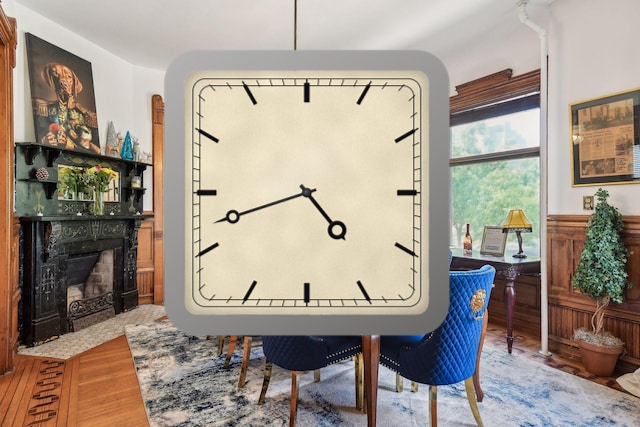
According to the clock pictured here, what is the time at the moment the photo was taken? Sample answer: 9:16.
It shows 4:42
